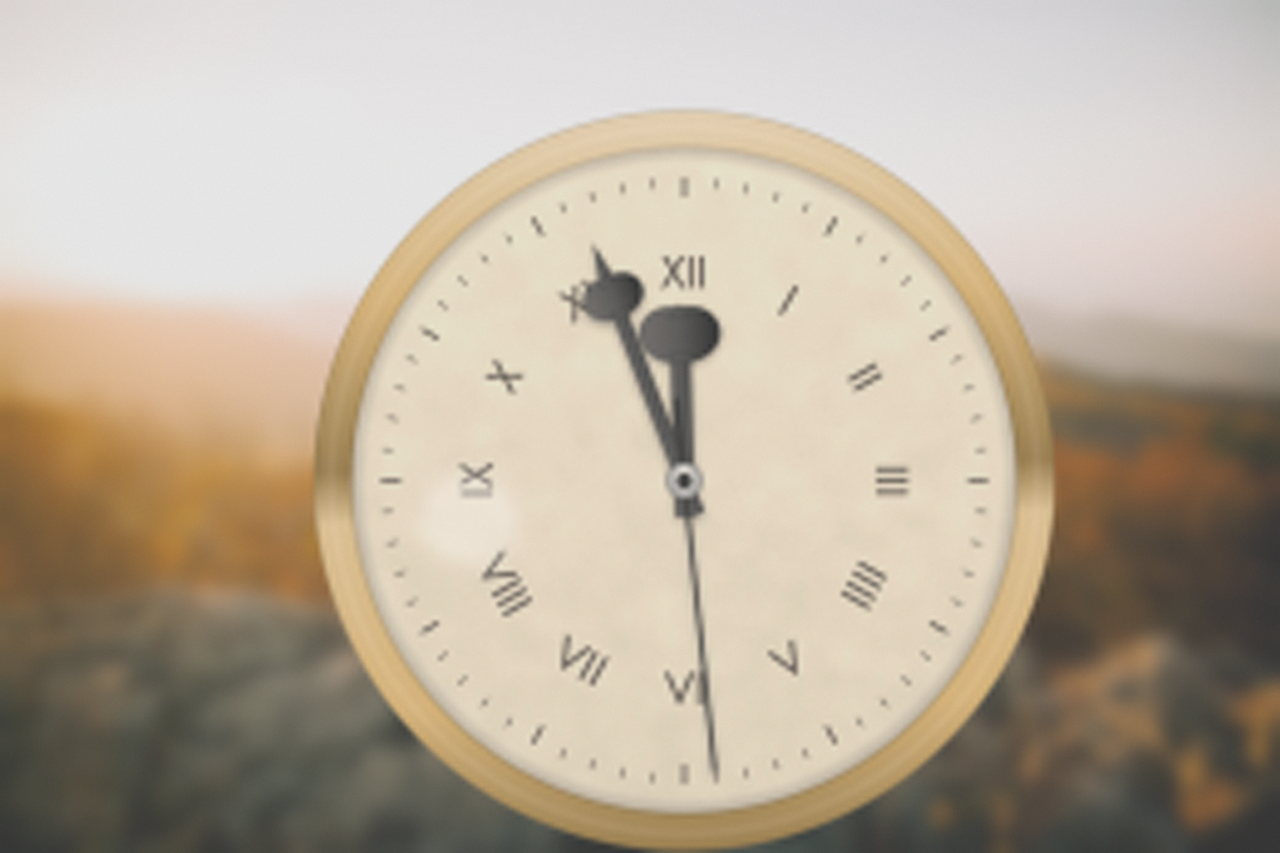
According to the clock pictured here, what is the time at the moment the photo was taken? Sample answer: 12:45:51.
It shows 11:56:29
